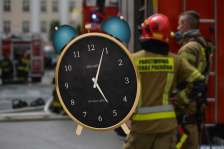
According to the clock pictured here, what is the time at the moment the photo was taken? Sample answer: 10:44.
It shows 5:04
